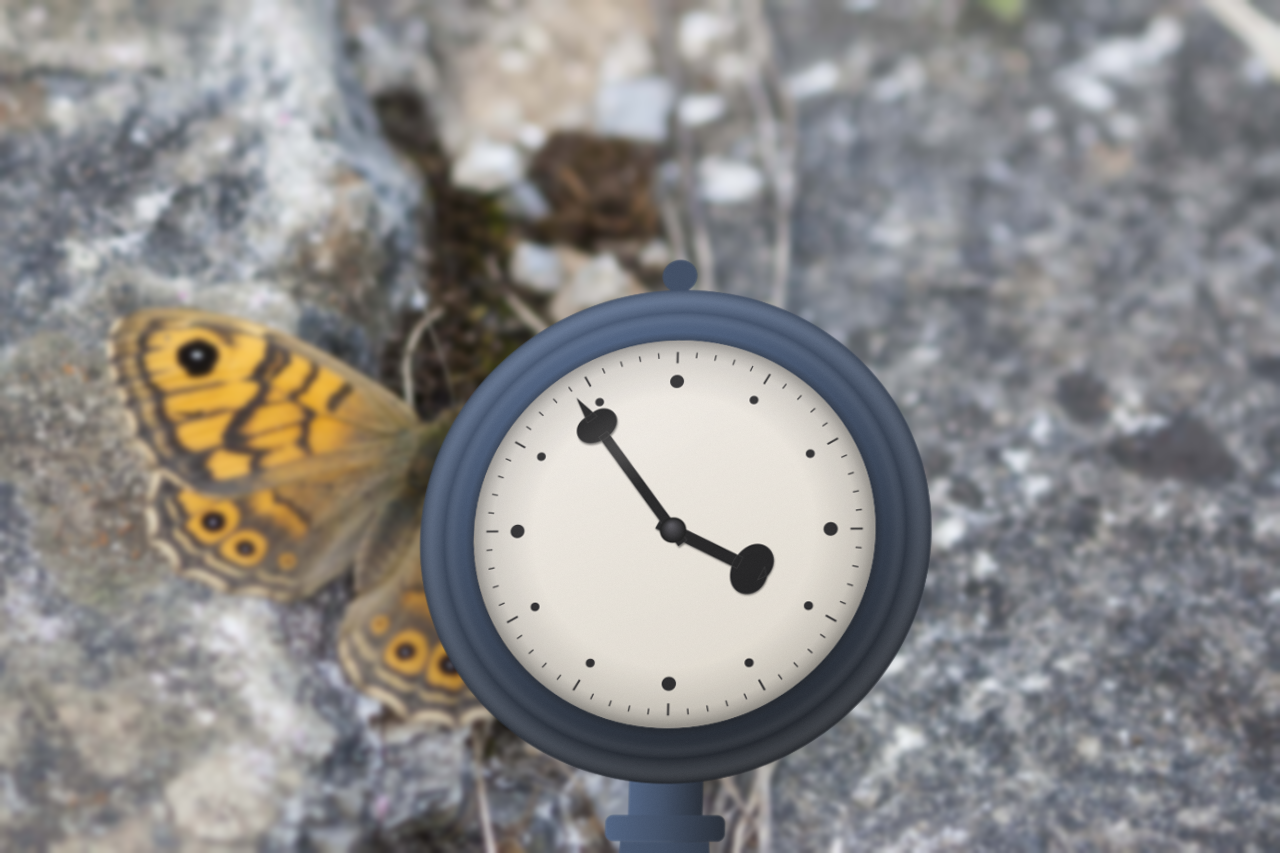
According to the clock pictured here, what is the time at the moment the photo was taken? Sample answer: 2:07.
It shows 3:54
